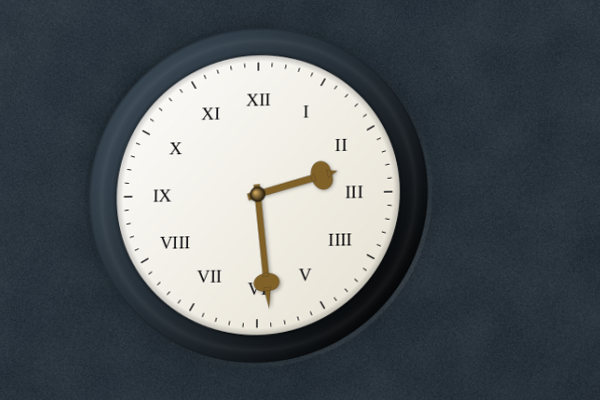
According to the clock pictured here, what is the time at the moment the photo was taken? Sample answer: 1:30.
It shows 2:29
